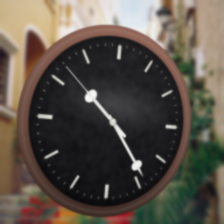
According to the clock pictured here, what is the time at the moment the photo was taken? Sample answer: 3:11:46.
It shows 10:23:52
